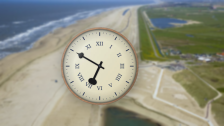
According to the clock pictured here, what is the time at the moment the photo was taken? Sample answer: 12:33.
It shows 6:50
